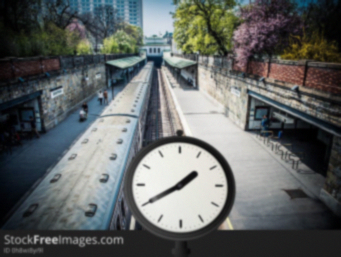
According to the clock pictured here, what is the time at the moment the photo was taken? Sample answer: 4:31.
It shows 1:40
